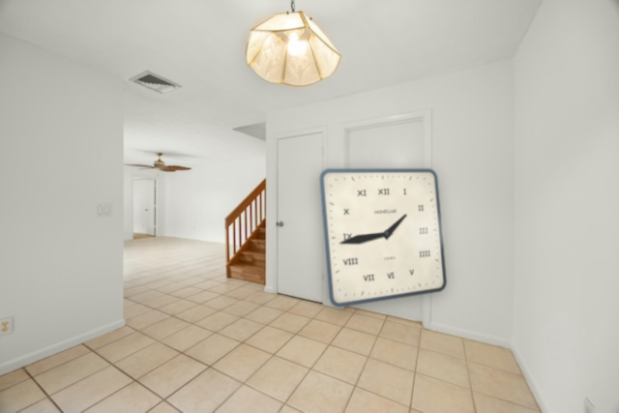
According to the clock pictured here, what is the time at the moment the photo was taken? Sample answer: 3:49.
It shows 1:44
